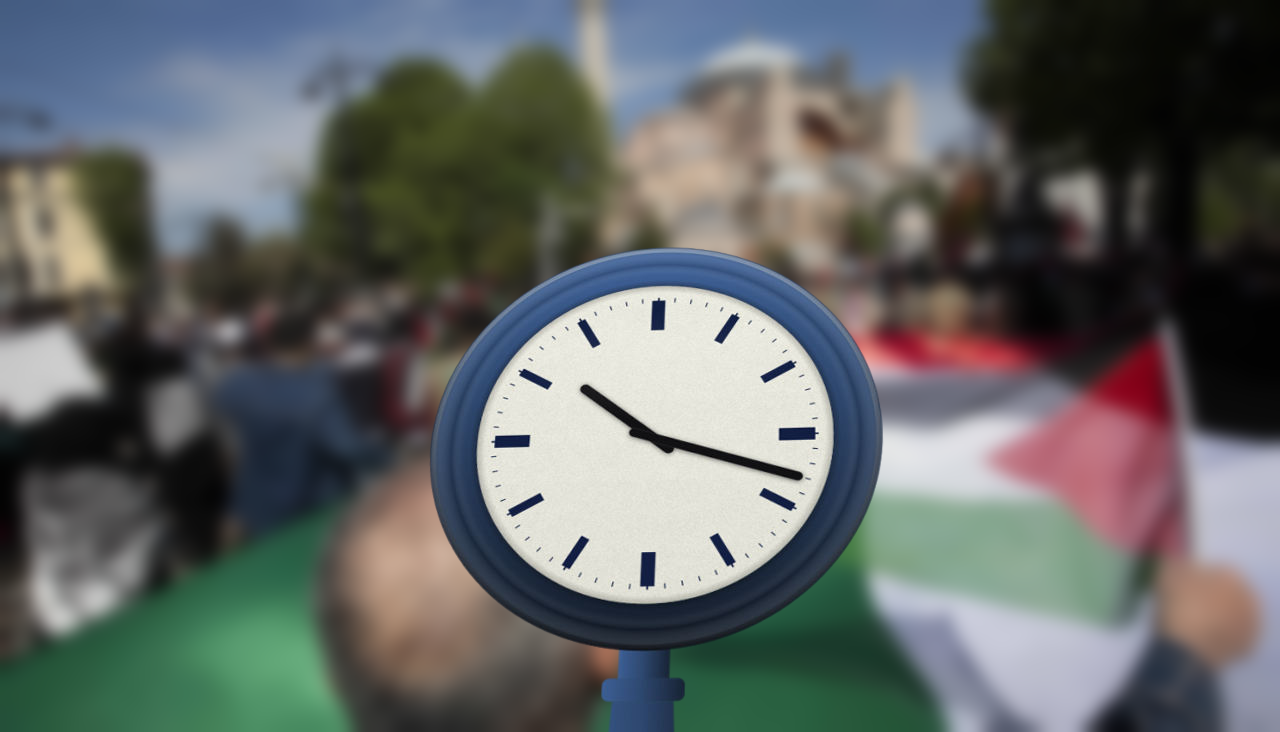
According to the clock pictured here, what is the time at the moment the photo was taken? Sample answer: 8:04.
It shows 10:18
